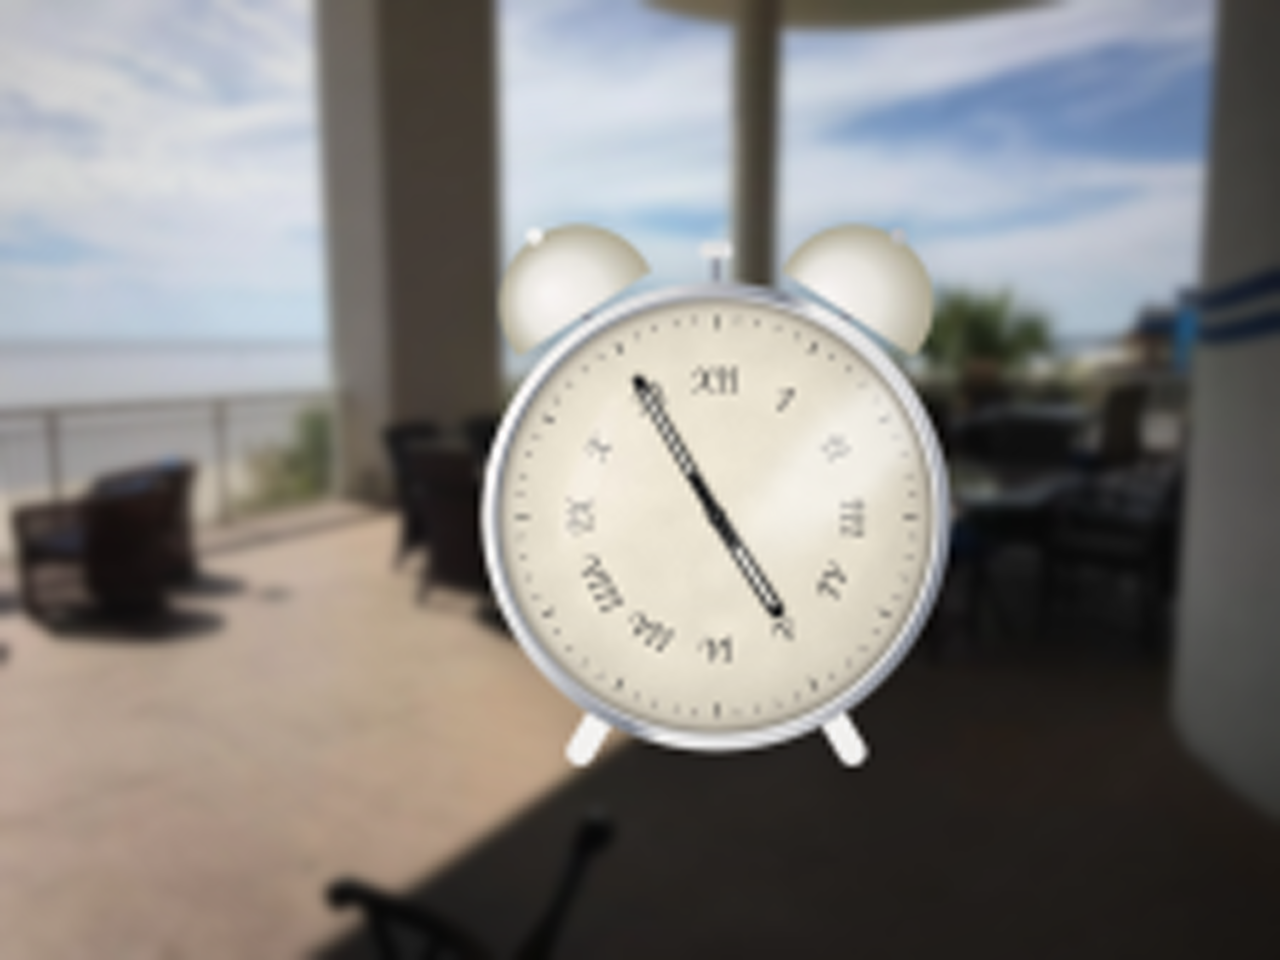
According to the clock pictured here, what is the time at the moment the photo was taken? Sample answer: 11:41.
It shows 4:55
